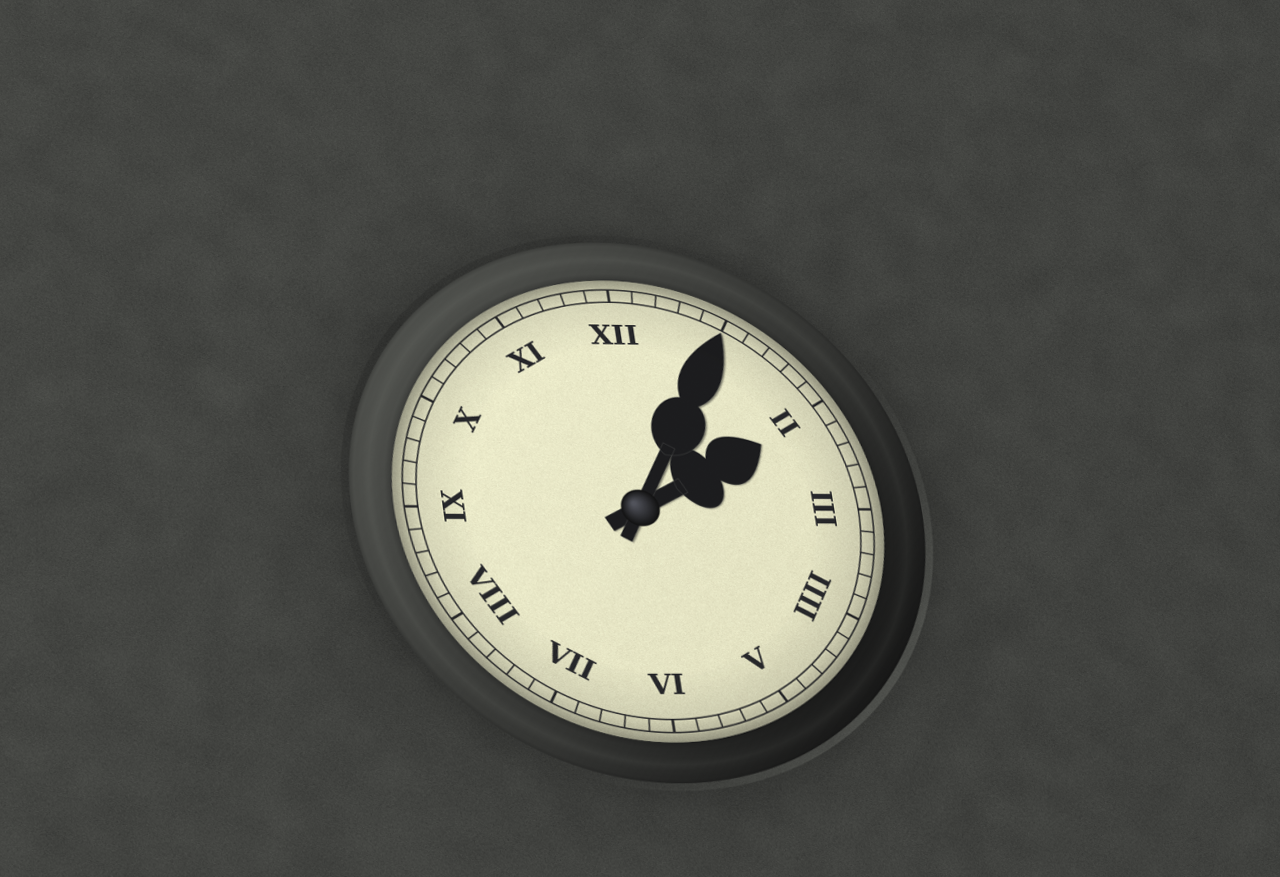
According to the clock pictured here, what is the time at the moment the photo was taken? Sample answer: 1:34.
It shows 2:05
